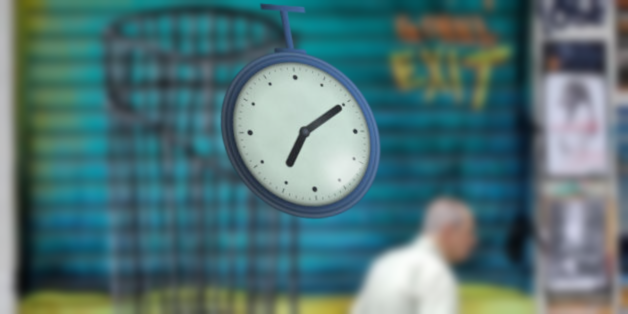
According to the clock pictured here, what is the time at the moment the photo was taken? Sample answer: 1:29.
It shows 7:10
